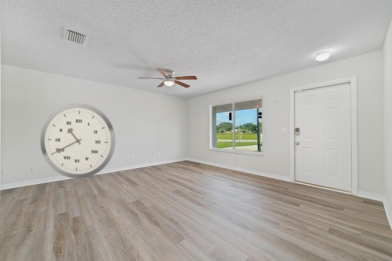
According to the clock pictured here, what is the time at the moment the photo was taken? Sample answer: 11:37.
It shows 10:40
